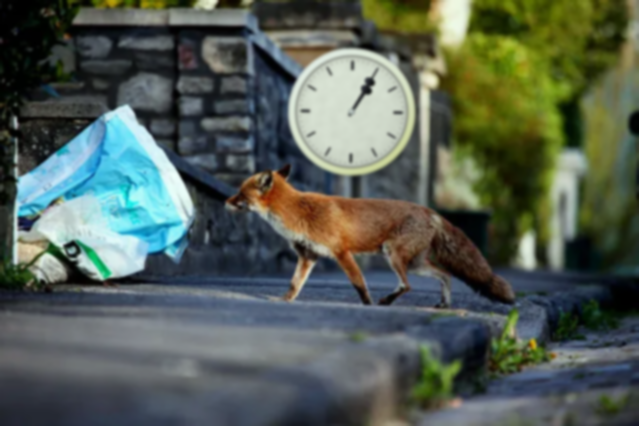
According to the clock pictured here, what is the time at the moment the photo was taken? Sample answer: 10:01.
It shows 1:05
